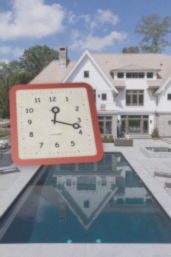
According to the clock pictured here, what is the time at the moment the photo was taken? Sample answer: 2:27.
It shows 12:18
